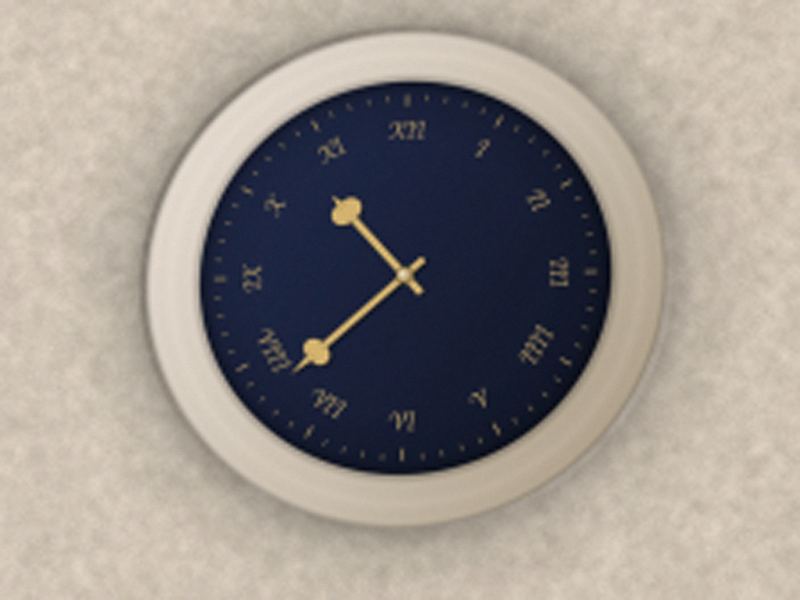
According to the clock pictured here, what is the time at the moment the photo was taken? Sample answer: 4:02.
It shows 10:38
